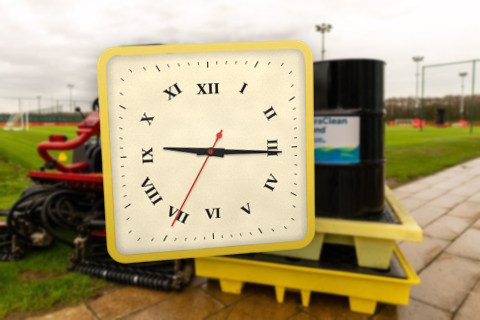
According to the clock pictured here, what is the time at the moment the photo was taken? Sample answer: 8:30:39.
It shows 9:15:35
